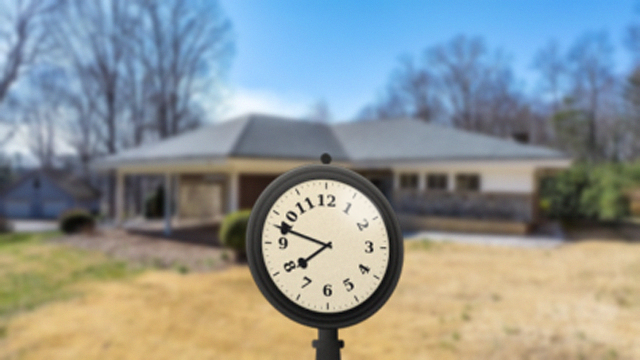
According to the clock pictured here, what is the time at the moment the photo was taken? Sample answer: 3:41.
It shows 7:48
